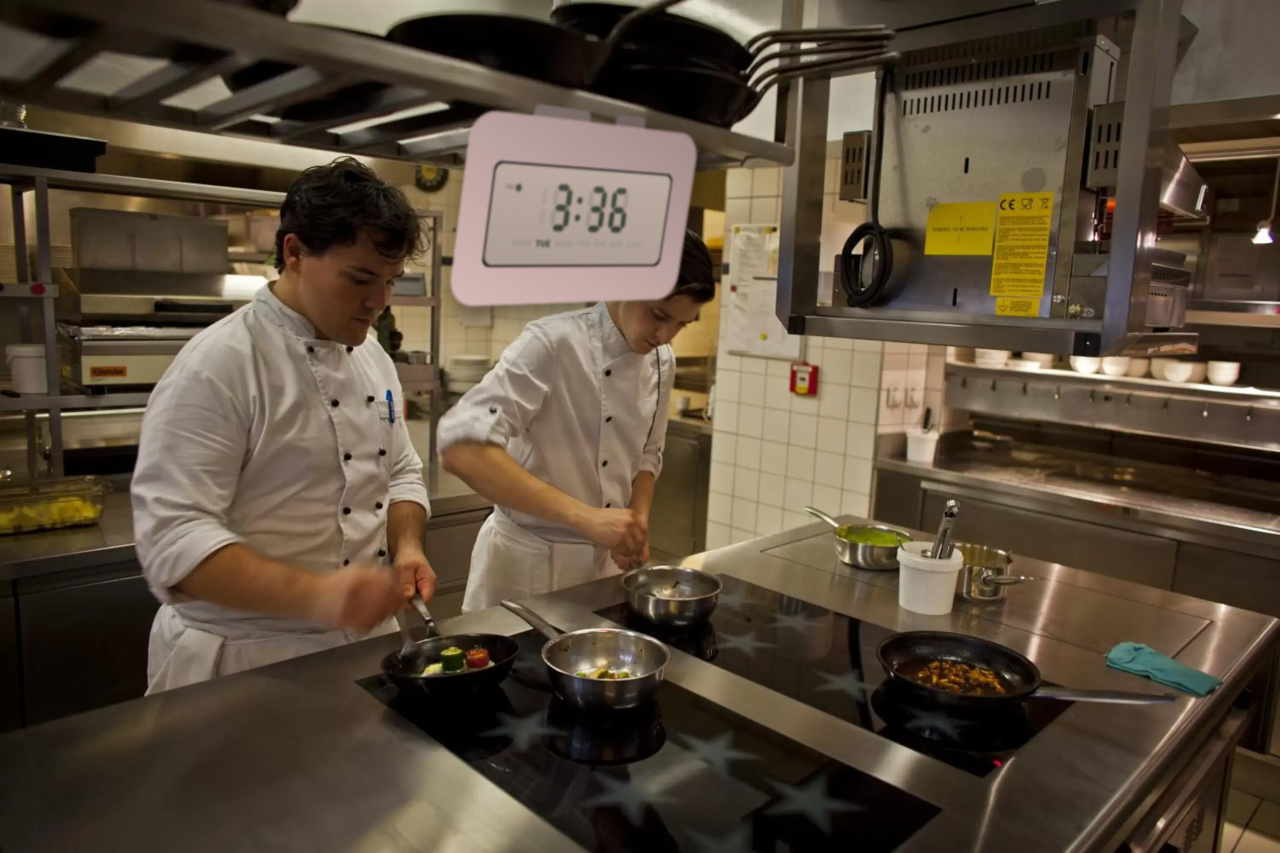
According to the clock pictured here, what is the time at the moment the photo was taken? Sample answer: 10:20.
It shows 3:36
